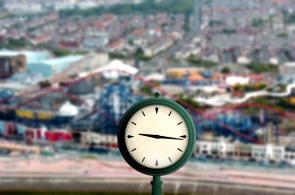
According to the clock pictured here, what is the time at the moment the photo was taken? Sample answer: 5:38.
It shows 9:16
